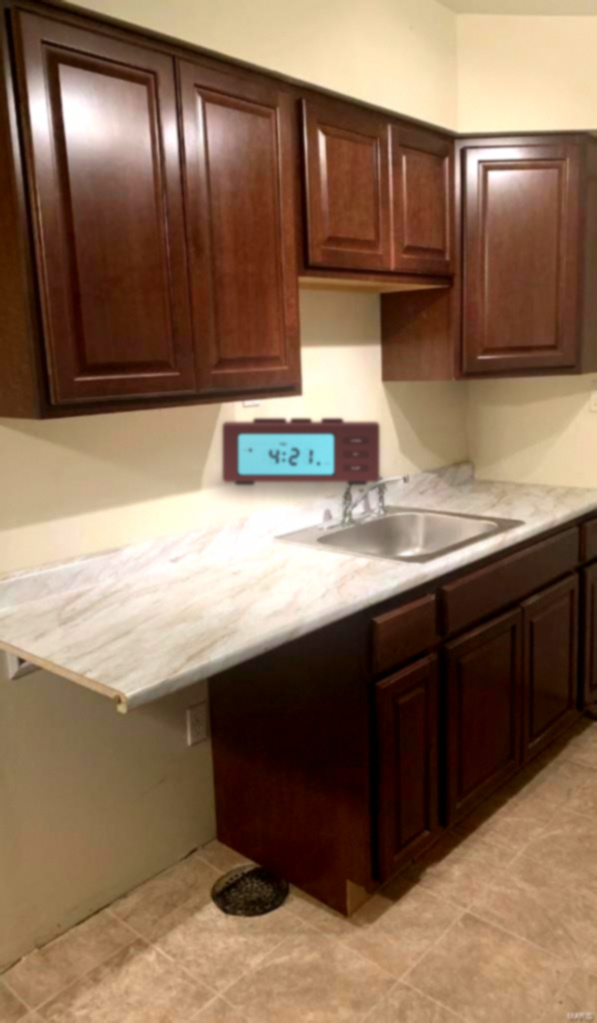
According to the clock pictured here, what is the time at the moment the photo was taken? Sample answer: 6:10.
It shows 4:21
